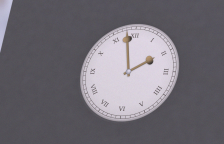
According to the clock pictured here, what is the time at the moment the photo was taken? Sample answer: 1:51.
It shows 1:58
